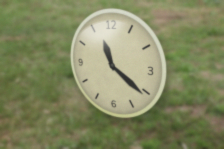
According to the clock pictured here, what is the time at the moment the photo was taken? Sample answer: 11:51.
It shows 11:21
